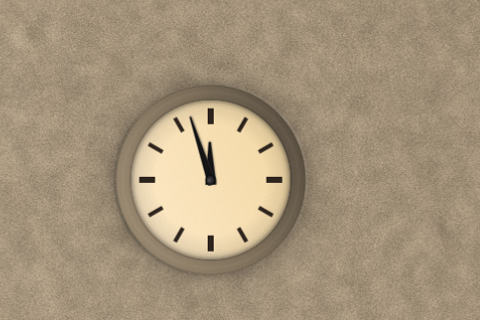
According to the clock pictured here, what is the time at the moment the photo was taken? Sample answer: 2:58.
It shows 11:57
